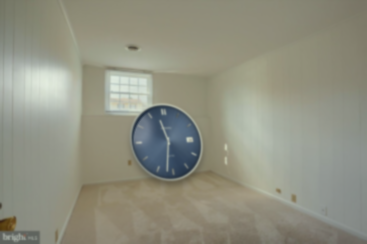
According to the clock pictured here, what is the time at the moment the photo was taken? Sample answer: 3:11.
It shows 11:32
